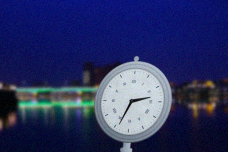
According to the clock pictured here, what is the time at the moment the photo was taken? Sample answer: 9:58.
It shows 2:34
